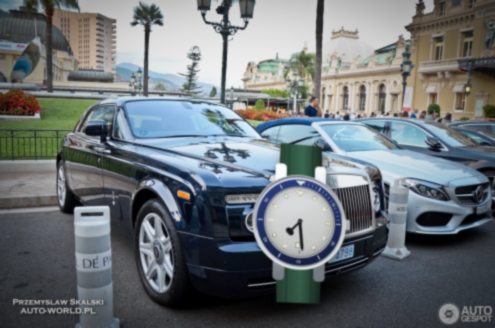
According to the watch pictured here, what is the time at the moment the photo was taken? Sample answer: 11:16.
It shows 7:29
